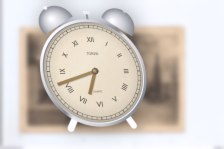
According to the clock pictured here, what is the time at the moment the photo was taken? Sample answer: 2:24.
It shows 6:42
